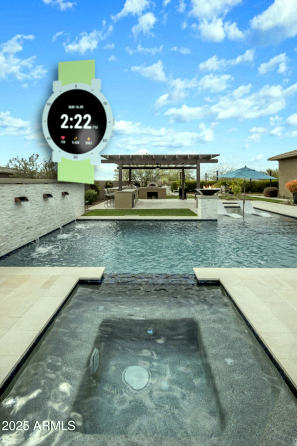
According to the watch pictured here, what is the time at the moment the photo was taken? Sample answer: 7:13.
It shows 2:22
